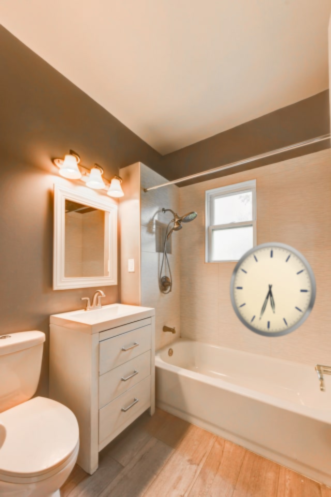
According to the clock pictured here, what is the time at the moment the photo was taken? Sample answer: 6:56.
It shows 5:33
